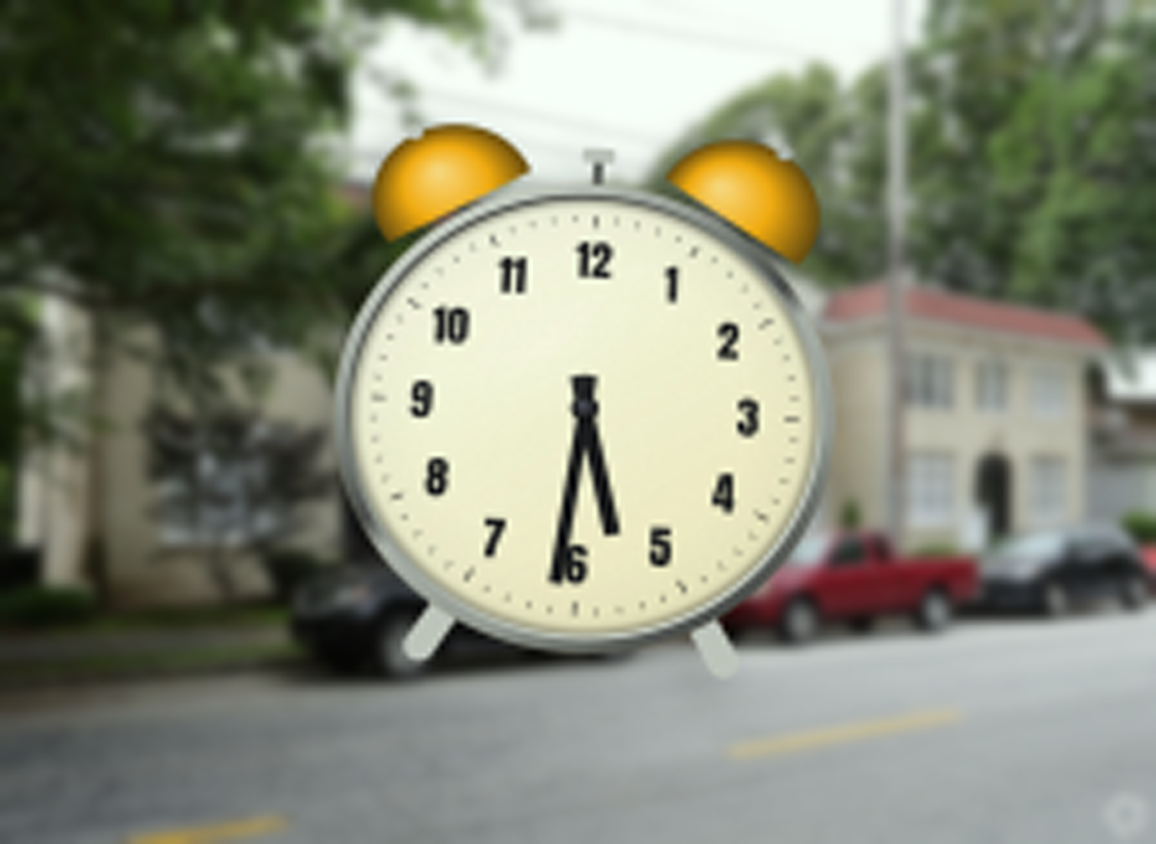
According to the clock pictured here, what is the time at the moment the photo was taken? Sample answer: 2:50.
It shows 5:31
